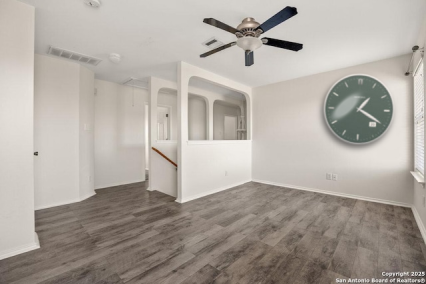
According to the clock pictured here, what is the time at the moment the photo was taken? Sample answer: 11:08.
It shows 1:20
